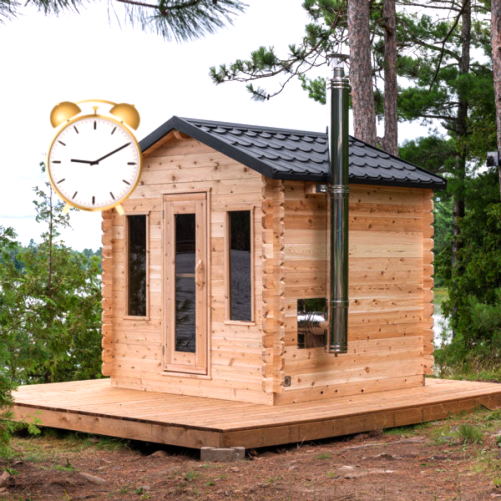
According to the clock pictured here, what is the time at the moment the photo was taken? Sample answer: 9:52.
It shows 9:10
